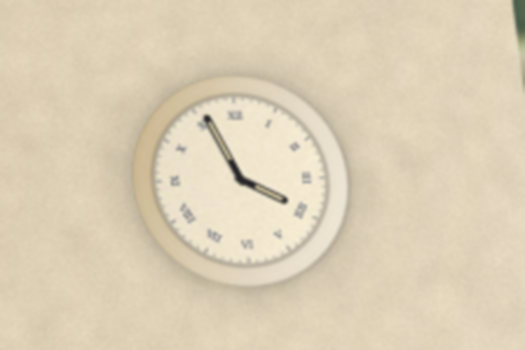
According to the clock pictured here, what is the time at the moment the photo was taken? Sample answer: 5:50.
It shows 3:56
